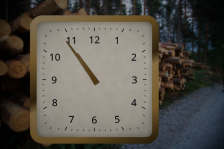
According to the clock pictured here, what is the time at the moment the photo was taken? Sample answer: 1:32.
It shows 10:54
